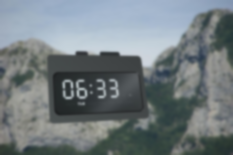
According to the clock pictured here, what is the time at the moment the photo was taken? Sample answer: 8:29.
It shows 6:33
